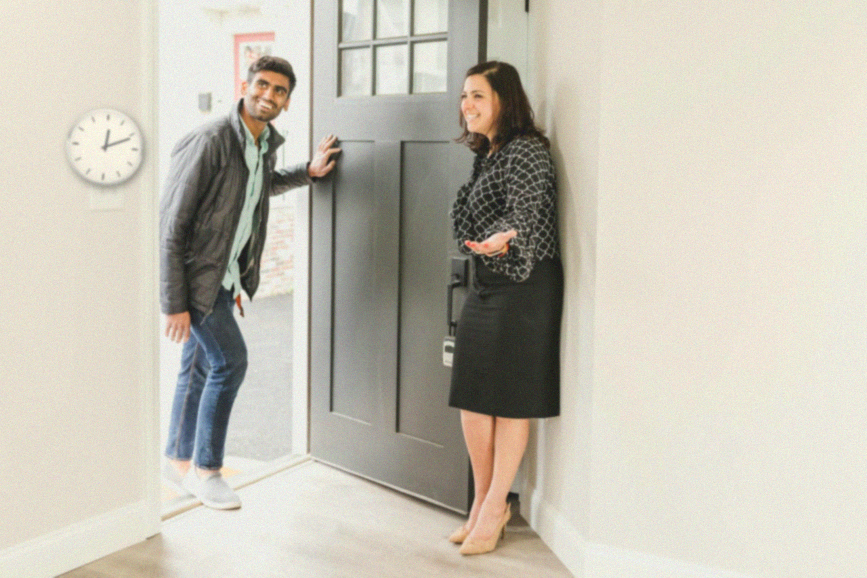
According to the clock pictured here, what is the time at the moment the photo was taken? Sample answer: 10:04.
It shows 12:11
